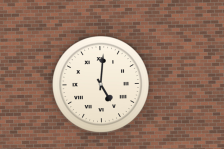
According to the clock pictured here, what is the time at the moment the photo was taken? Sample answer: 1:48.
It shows 5:01
